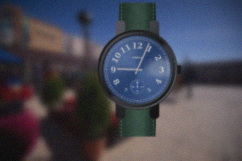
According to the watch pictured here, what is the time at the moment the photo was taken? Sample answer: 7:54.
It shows 9:04
